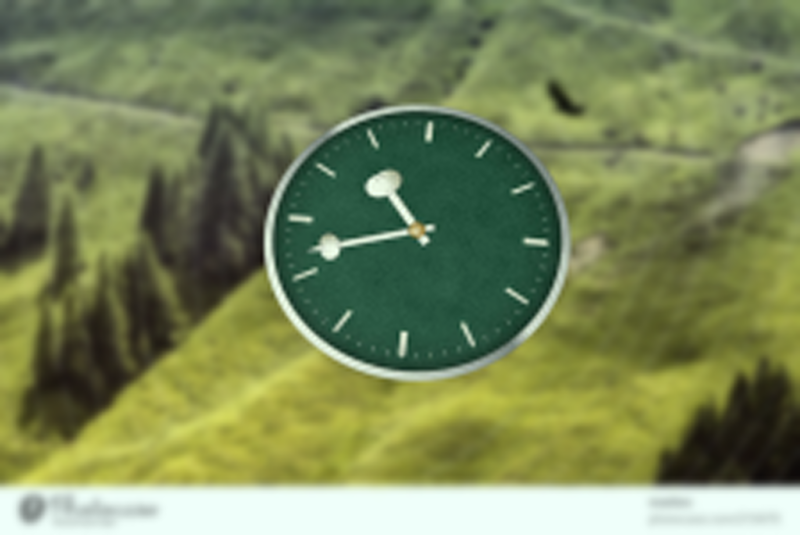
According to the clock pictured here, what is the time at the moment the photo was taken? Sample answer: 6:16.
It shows 10:42
